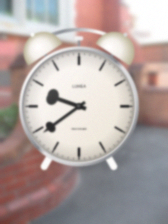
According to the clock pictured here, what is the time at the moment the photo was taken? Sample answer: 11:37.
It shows 9:39
